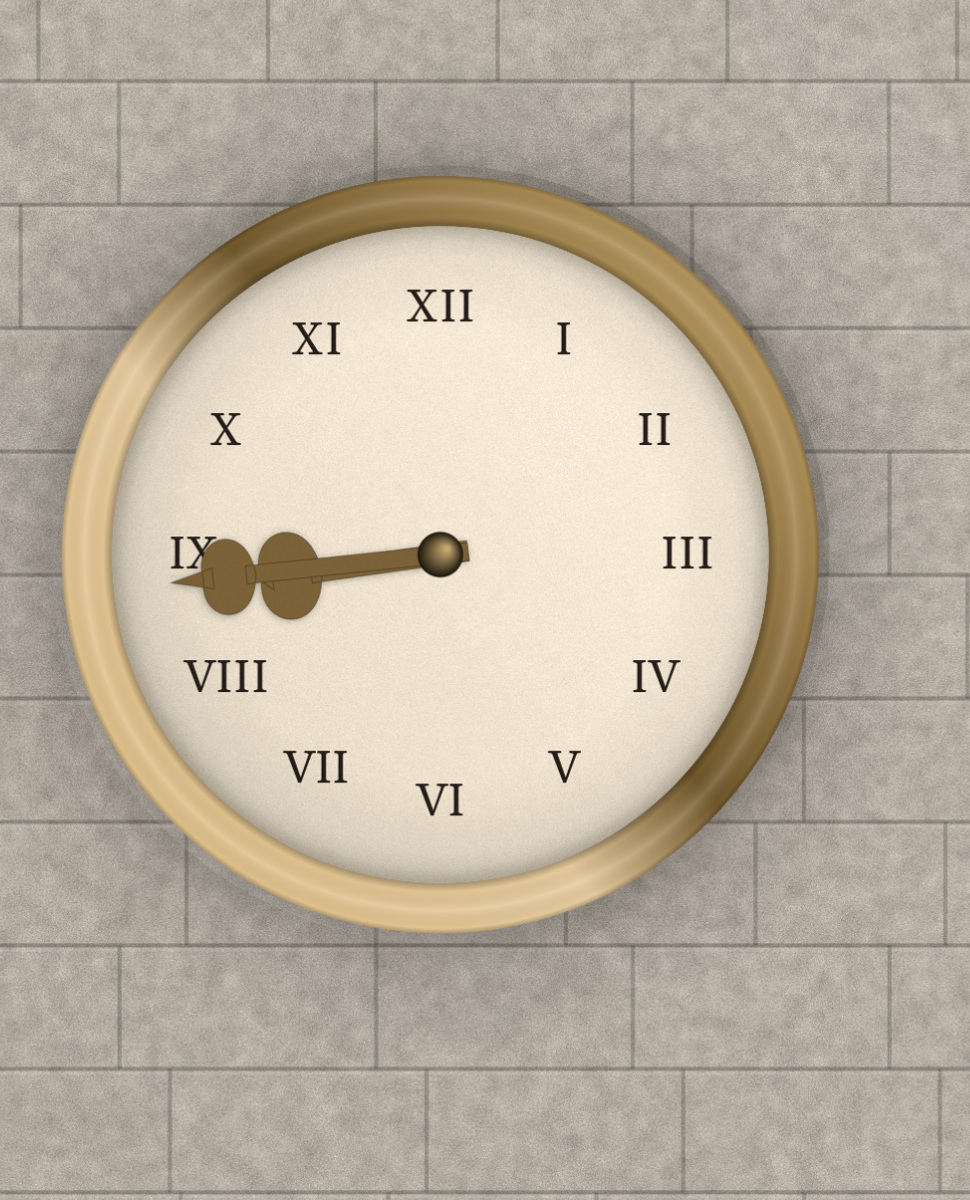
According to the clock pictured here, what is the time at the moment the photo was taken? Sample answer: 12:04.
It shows 8:44
